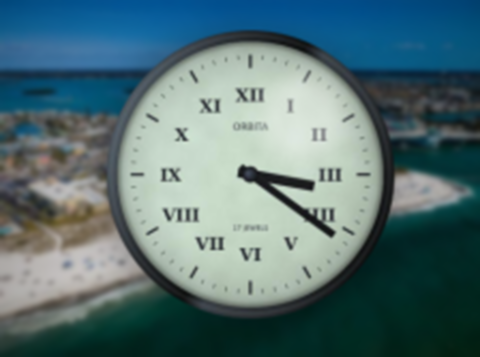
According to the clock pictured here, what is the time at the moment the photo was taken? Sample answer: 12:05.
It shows 3:21
